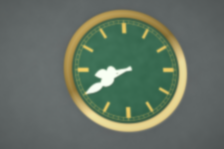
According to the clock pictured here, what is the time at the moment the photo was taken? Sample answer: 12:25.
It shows 8:40
